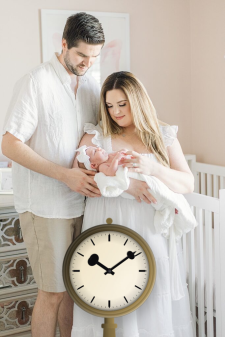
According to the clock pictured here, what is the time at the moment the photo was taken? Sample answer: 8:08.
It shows 10:09
